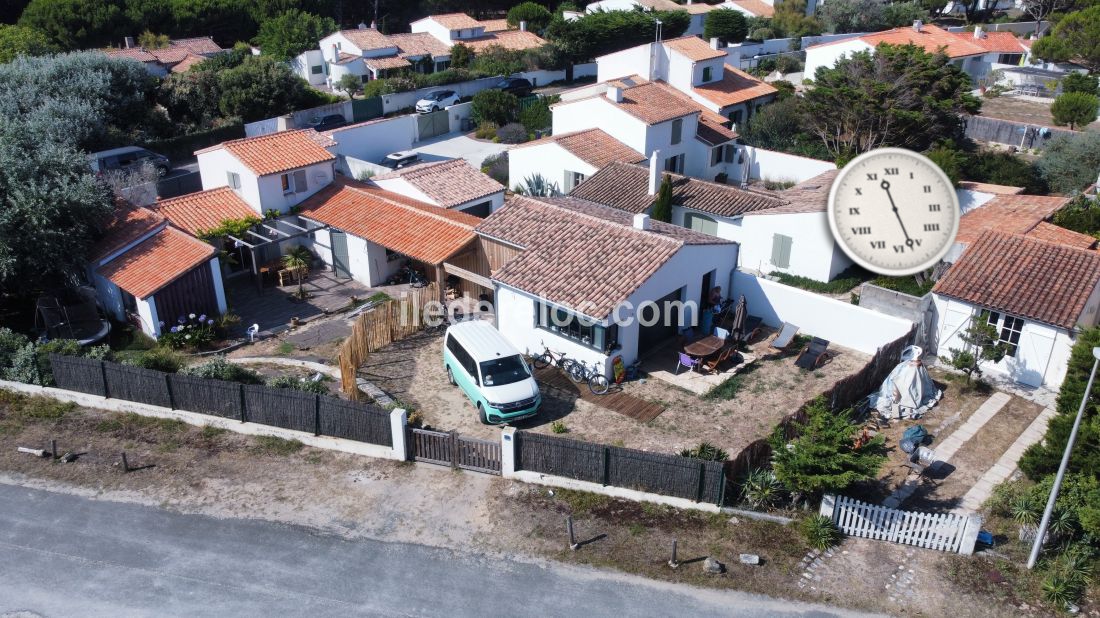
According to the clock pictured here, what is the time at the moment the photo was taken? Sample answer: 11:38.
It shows 11:27
